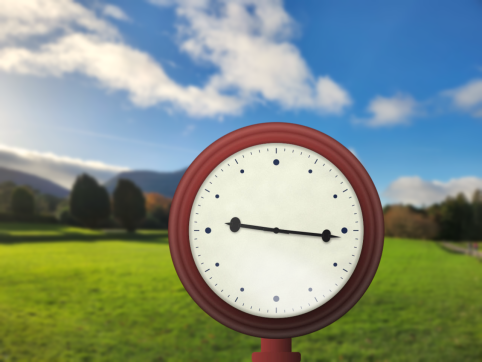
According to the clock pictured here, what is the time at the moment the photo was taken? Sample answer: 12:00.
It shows 9:16
